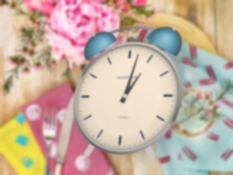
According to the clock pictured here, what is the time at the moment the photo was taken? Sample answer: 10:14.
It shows 1:02
